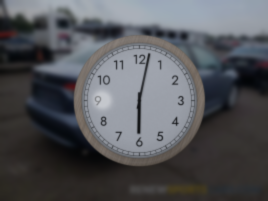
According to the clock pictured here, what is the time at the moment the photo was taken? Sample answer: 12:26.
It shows 6:02
